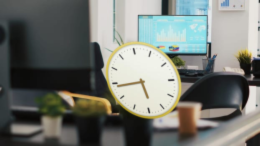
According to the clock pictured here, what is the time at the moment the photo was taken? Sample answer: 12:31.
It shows 5:44
